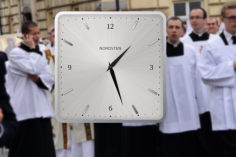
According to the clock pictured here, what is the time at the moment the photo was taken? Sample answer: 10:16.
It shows 1:27
